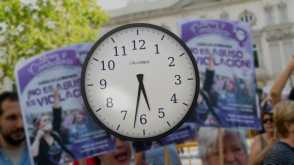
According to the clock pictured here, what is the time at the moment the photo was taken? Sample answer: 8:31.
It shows 5:32
